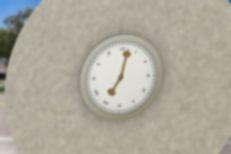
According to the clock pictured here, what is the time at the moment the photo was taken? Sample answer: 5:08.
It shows 7:02
